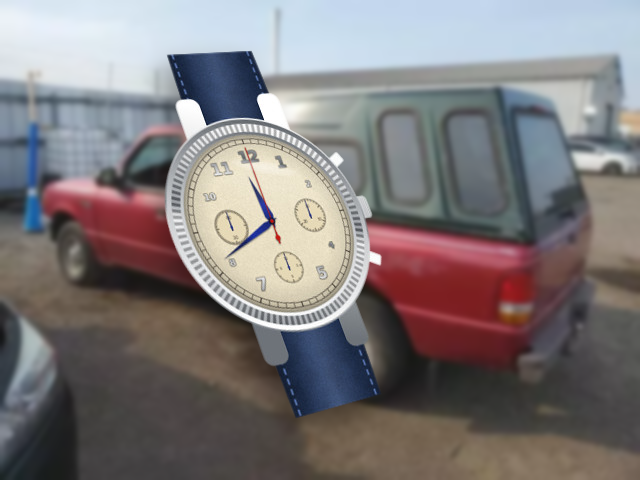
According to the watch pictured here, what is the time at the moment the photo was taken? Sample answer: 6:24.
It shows 11:41
